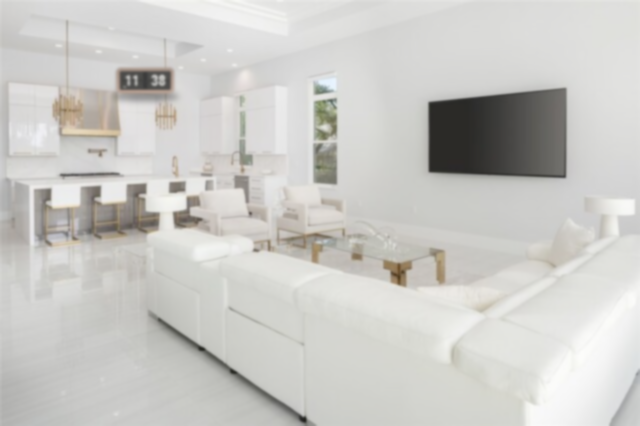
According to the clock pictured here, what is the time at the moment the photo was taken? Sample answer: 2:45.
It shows 11:38
